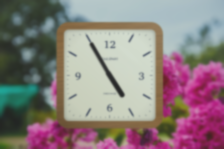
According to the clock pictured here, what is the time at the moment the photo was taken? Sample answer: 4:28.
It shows 4:55
